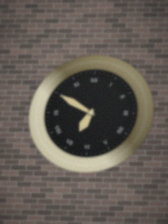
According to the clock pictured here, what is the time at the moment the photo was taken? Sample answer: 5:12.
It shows 6:50
